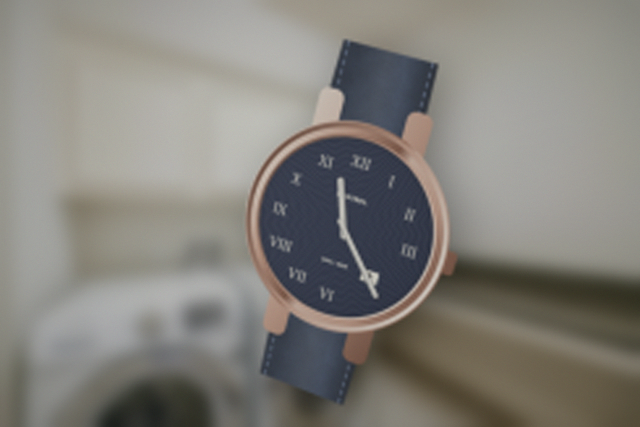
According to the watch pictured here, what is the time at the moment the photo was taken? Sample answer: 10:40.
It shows 11:23
